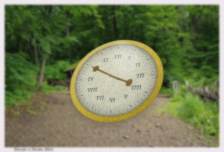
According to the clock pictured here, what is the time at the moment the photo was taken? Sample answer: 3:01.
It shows 3:50
